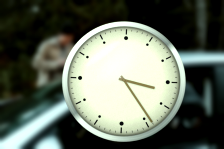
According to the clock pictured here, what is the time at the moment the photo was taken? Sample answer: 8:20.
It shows 3:24
